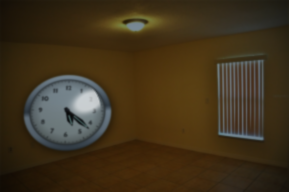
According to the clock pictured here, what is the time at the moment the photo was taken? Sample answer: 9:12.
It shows 5:22
